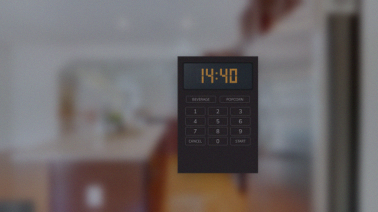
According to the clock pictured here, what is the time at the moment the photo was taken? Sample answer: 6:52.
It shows 14:40
